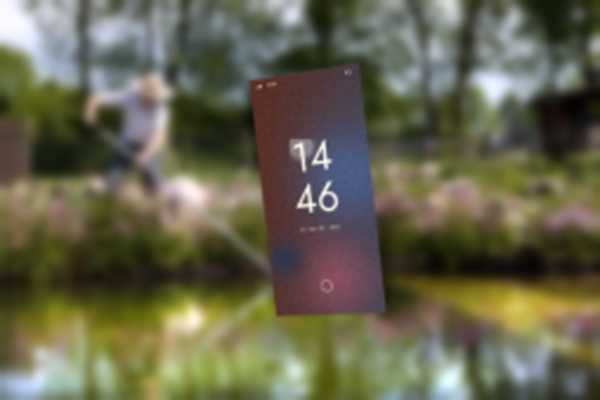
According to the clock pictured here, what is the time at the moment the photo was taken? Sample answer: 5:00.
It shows 14:46
